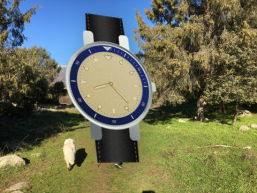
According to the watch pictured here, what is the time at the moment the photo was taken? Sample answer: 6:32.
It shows 8:23
